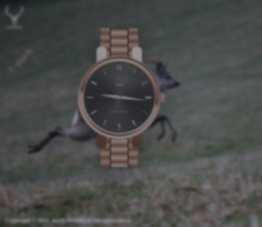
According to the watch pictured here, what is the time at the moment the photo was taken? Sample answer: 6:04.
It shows 9:16
